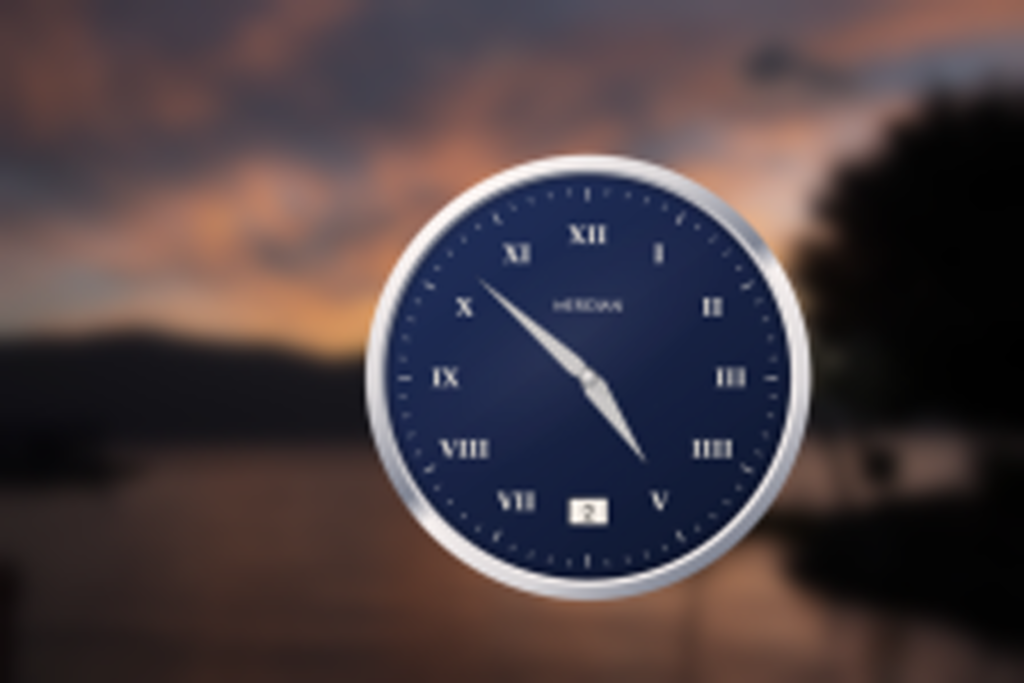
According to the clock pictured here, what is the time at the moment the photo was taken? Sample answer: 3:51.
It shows 4:52
